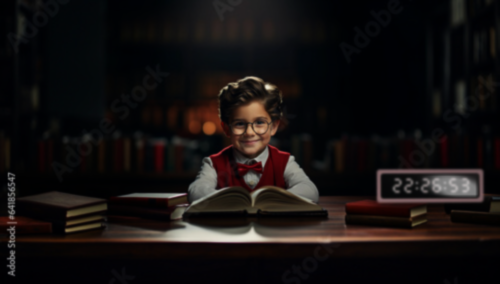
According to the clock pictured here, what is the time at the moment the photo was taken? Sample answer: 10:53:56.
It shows 22:26:53
